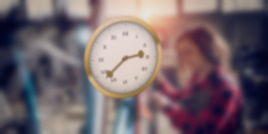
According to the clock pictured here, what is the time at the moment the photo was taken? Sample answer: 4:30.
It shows 2:38
